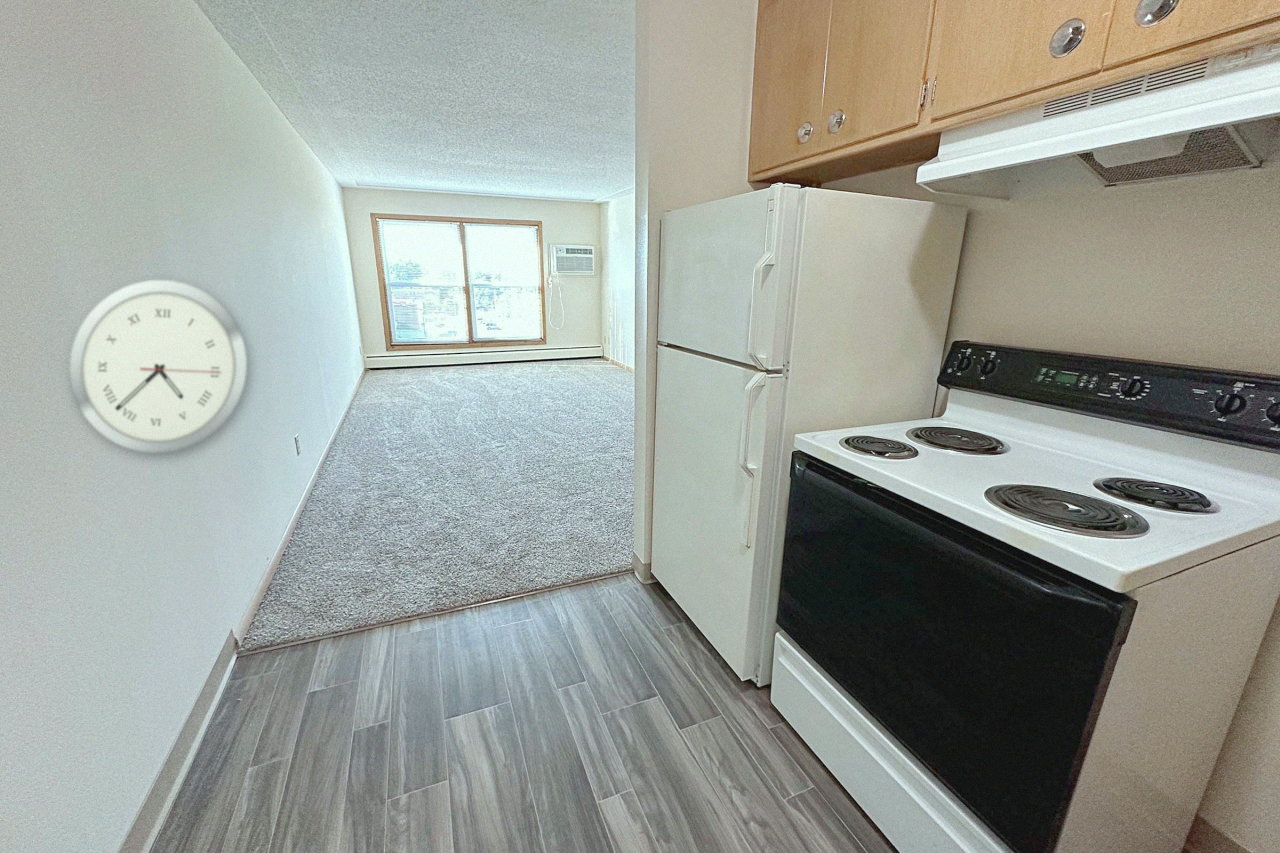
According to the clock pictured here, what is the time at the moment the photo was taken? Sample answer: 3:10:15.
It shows 4:37:15
